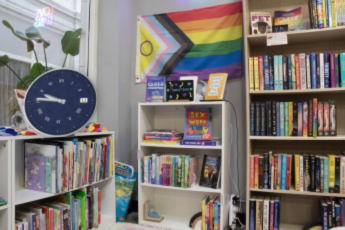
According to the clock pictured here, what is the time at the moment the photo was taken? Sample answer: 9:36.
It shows 9:46
